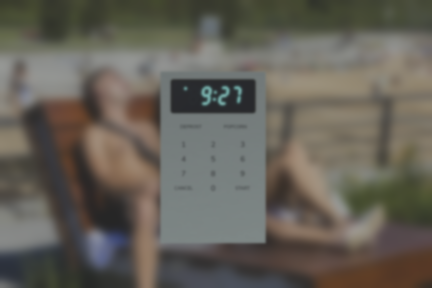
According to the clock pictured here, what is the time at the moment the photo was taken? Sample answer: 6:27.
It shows 9:27
